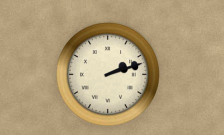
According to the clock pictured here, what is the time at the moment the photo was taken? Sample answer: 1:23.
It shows 2:12
